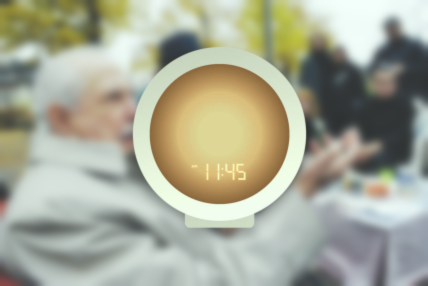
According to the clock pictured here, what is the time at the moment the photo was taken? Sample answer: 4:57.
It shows 11:45
